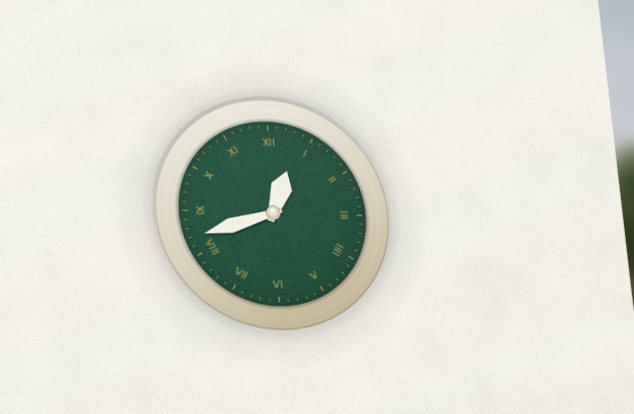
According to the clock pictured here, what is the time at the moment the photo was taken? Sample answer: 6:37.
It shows 12:42
